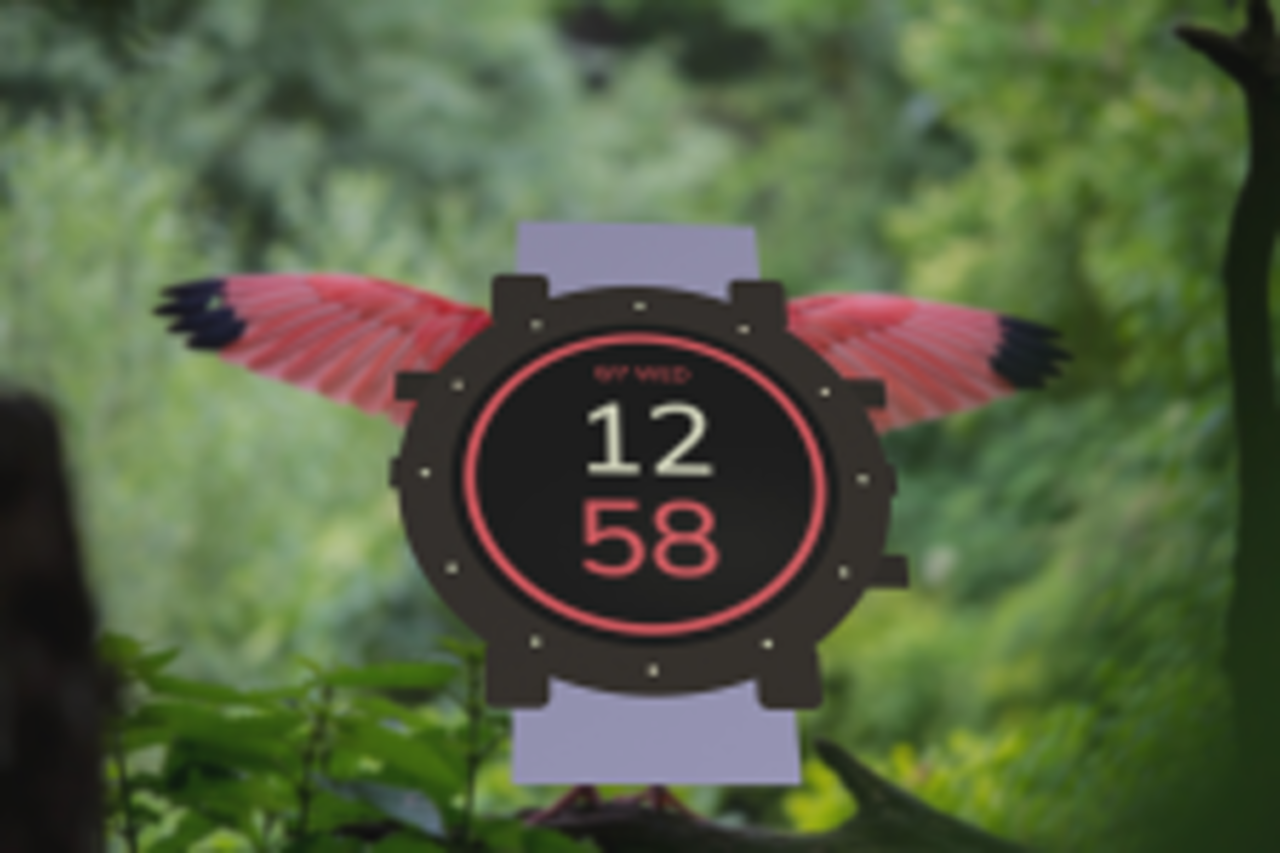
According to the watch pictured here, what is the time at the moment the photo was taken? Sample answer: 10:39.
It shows 12:58
